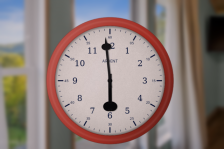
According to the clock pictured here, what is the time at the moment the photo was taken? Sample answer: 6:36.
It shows 5:59
